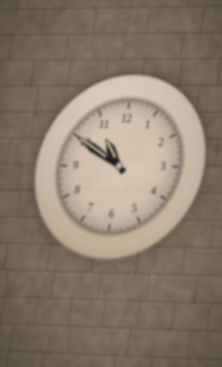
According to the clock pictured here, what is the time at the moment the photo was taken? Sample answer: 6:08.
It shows 10:50
